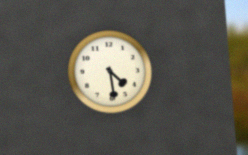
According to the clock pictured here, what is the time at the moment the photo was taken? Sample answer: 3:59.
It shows 4:29
